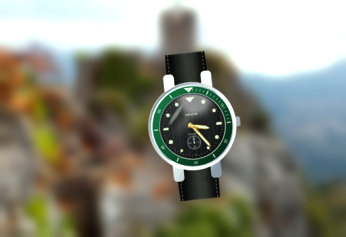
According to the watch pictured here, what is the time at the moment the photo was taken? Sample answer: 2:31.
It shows 3:24
